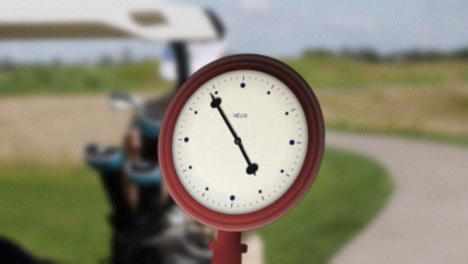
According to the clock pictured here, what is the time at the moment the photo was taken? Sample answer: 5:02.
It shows 4:54
